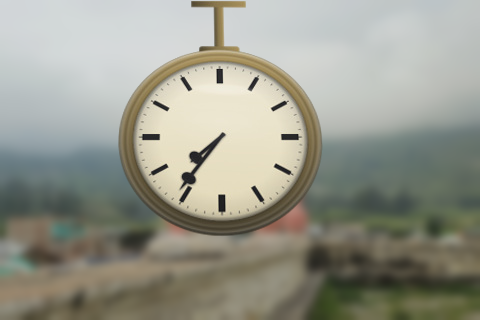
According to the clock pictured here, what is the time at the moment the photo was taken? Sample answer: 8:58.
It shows 7:36
